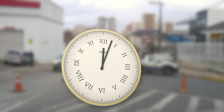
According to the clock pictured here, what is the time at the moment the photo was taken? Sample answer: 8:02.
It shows 12:03
